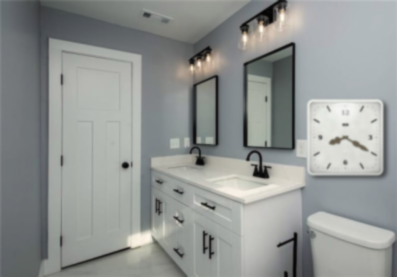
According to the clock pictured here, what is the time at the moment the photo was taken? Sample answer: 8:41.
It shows 8:20
